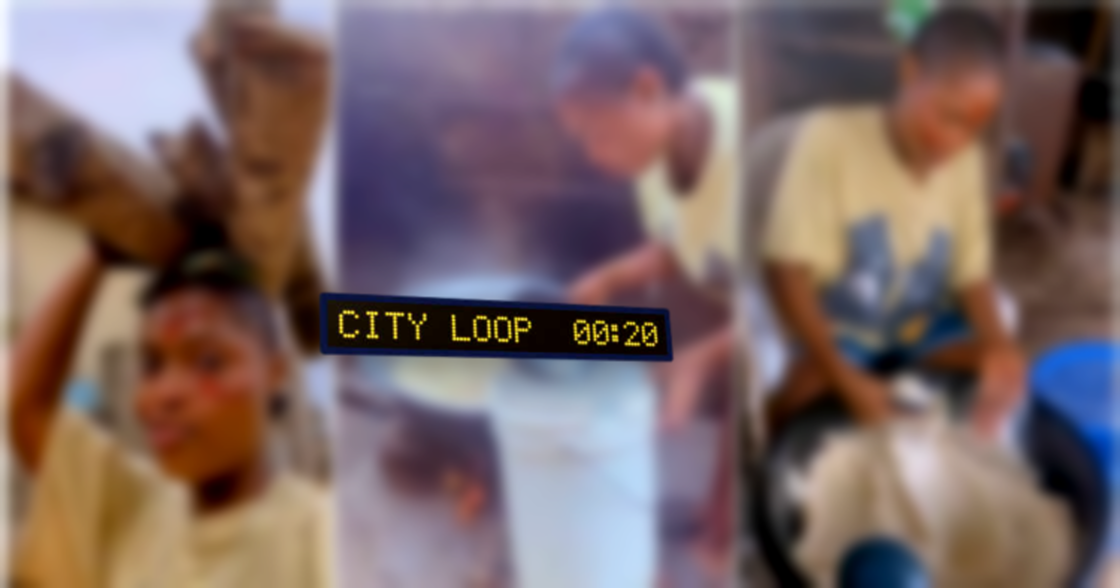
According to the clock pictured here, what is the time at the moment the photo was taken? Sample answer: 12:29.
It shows 0:20
